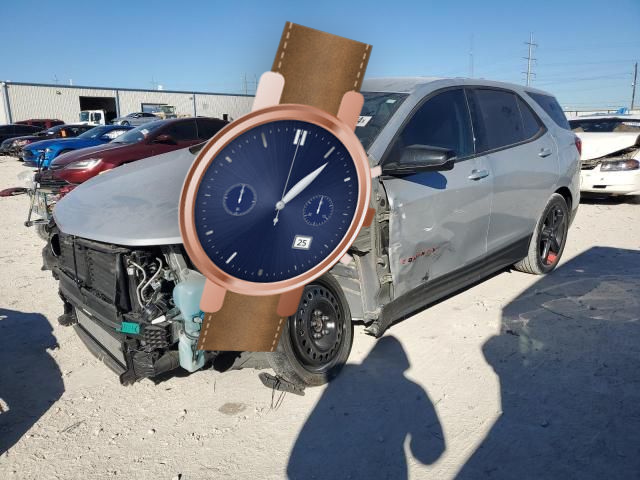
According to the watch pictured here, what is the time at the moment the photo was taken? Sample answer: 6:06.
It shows 1:06
